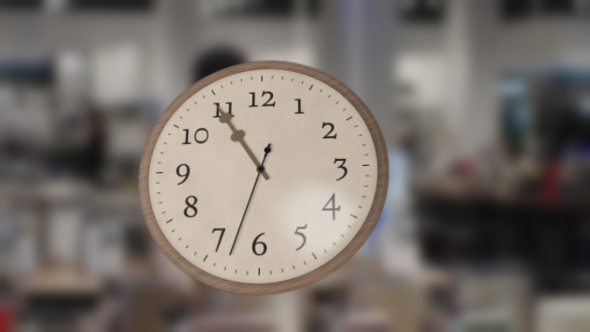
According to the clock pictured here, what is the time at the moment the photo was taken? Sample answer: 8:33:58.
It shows 10:54:33
